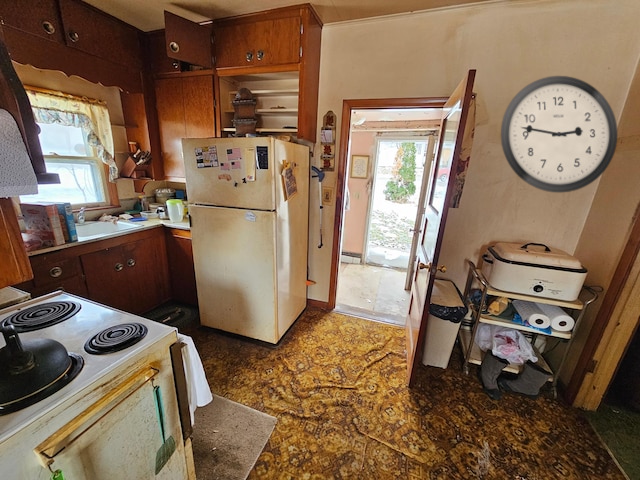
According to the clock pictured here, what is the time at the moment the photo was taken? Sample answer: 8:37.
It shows 2:47
